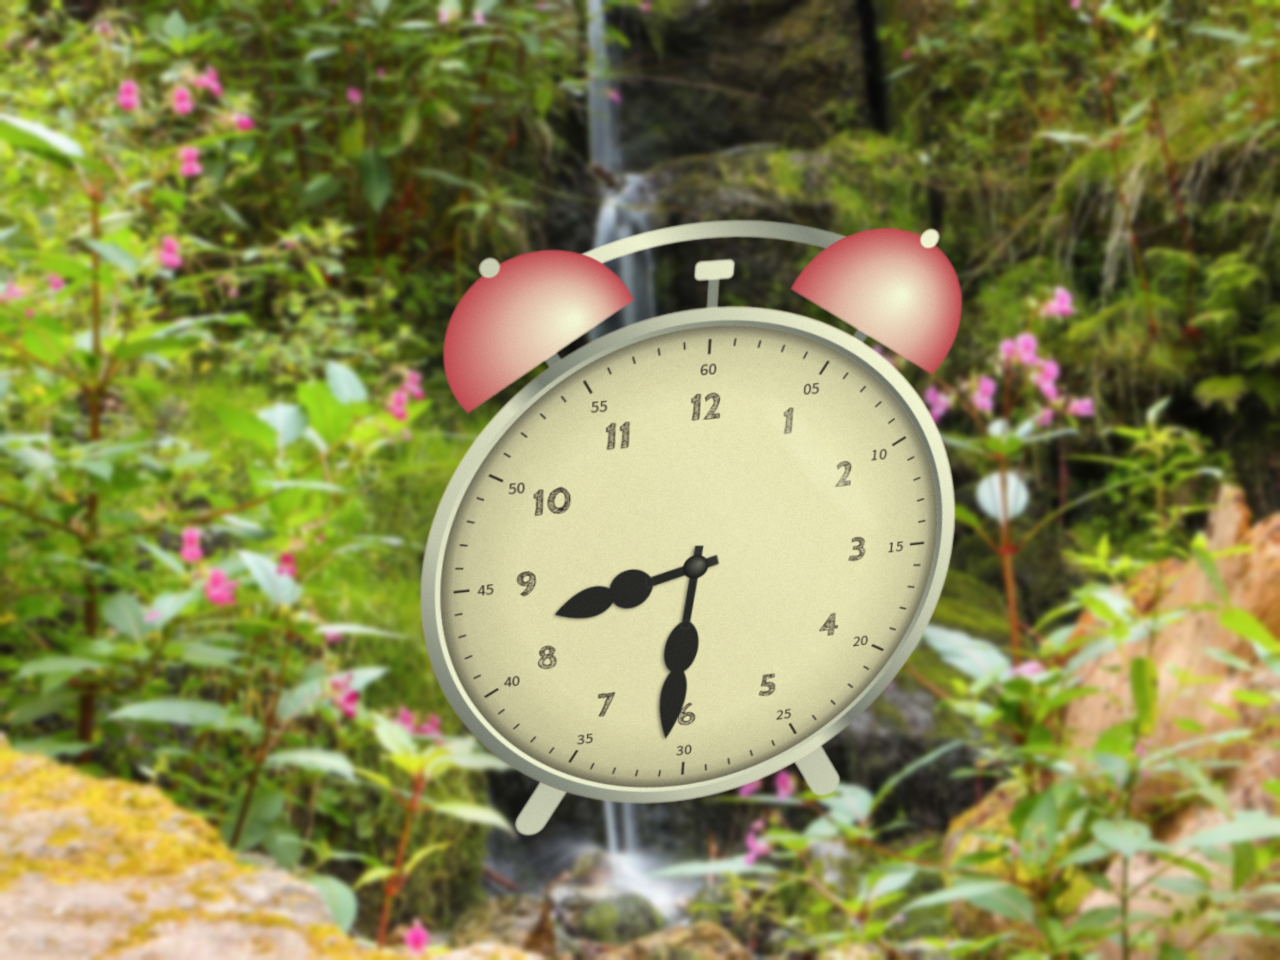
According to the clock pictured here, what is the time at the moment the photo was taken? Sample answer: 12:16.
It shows 8:31
